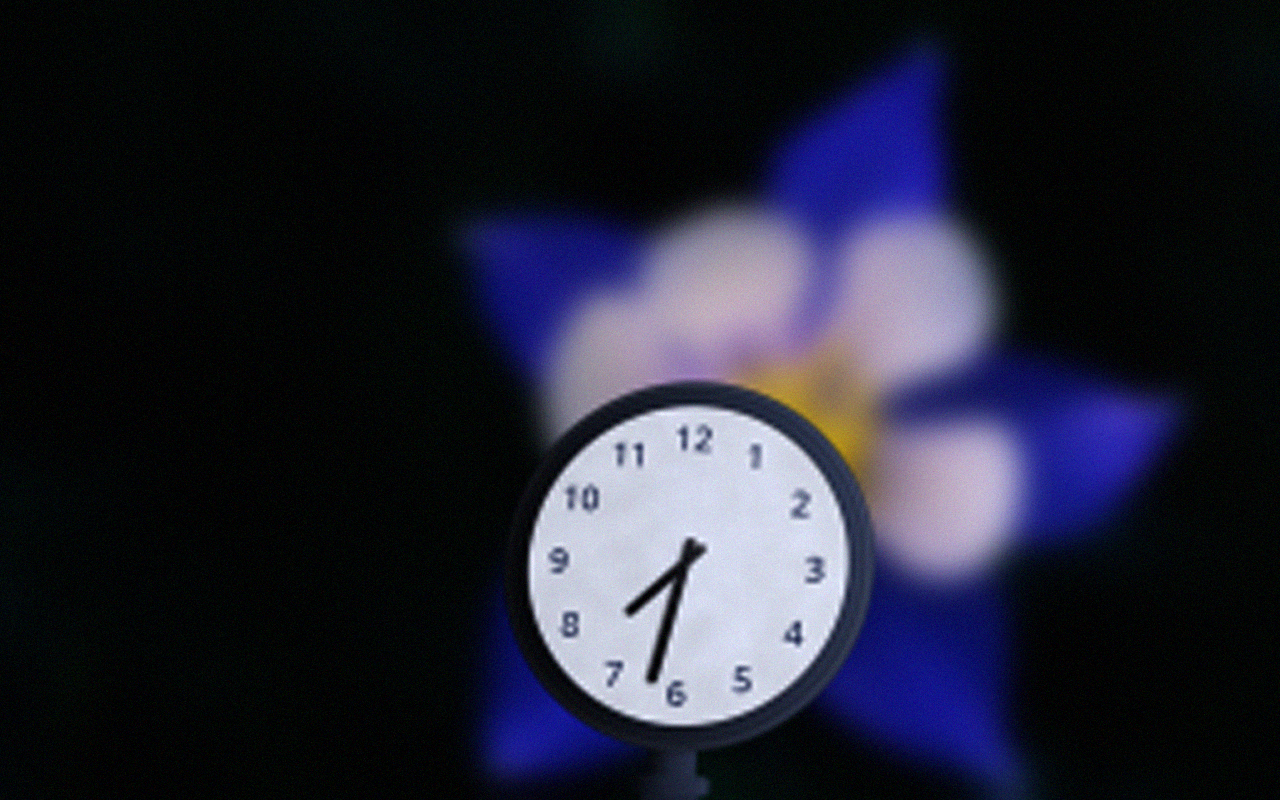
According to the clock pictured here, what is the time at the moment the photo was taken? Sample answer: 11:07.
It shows 7:32
